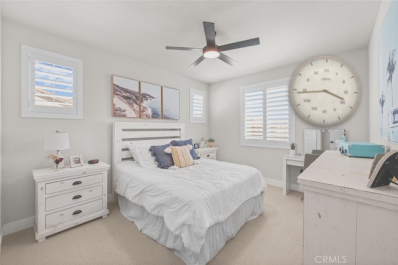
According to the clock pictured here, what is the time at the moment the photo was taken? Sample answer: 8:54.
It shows 3:44
